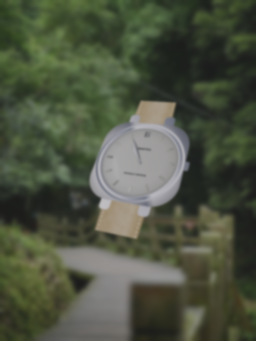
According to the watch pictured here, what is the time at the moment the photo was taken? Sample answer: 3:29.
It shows 10:55
